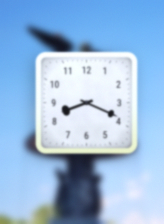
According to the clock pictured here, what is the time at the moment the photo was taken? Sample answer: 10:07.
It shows 8:19
